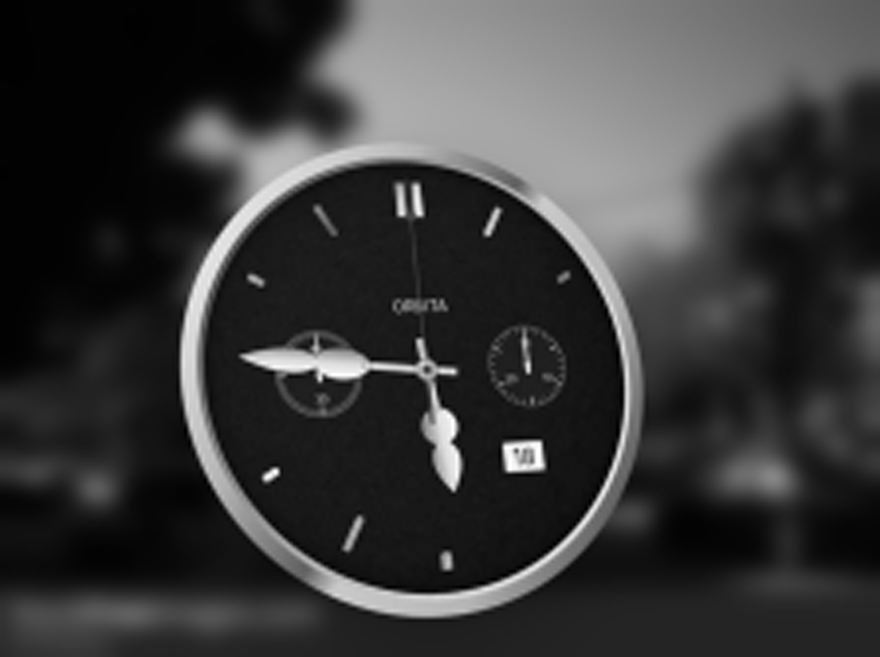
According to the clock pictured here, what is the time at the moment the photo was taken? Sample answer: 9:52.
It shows 5:46
